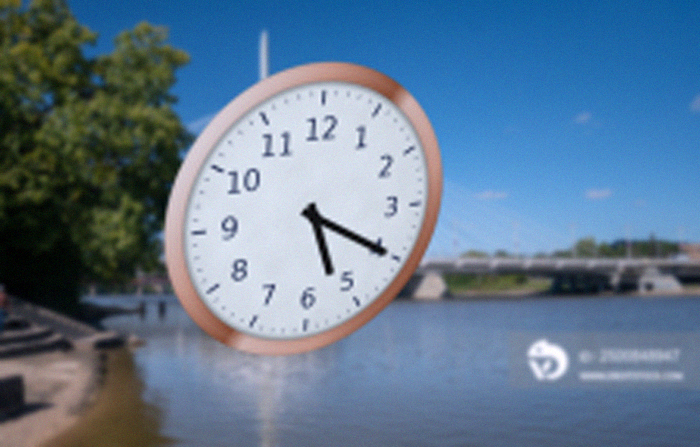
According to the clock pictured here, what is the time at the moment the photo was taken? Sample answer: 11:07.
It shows 5:20
